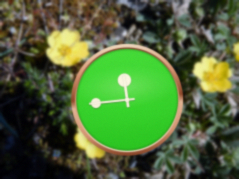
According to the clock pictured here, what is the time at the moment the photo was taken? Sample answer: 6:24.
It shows 11:44
